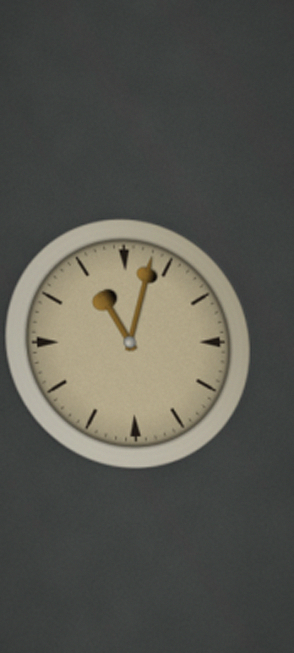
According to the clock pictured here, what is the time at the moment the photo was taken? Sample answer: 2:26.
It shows 11:03
